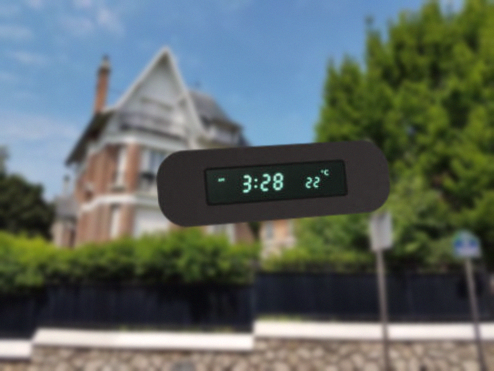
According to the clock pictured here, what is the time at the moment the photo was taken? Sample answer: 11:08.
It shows 3:28
